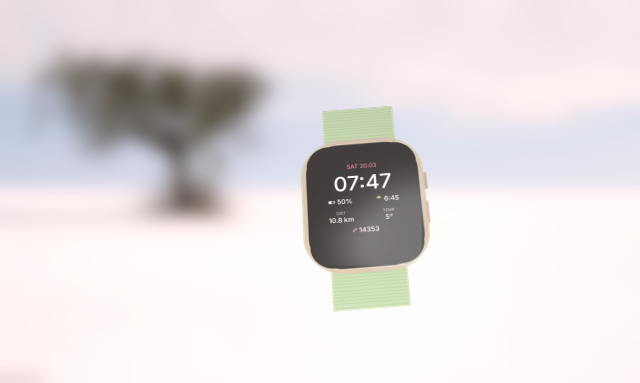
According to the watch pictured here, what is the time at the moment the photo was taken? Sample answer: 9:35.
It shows 7:47
